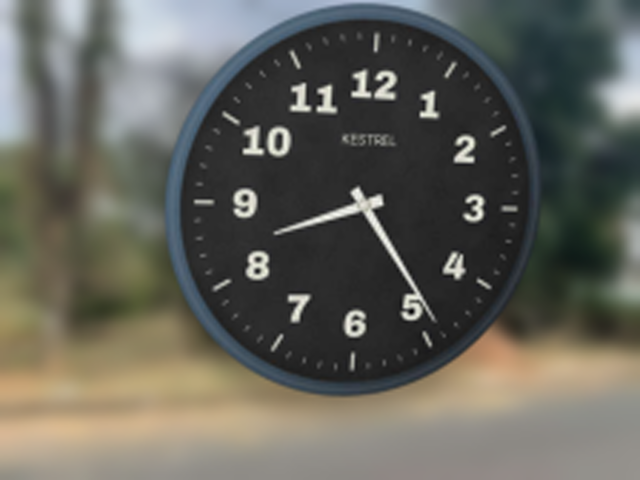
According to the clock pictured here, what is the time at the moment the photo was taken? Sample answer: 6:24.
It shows 8:24
